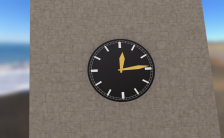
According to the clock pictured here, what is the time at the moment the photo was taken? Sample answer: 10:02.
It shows 12:14
